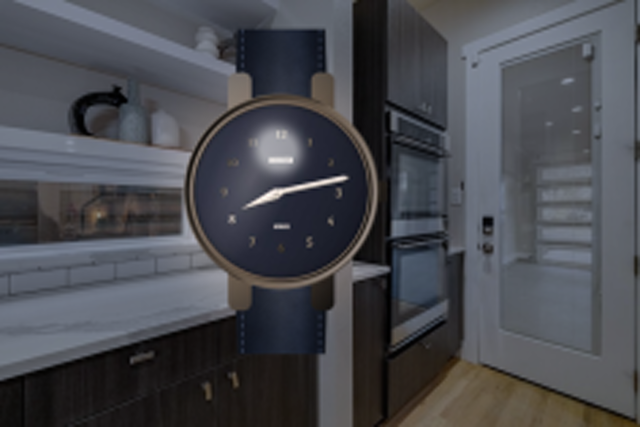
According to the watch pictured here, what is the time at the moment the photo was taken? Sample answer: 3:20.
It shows 8:13
